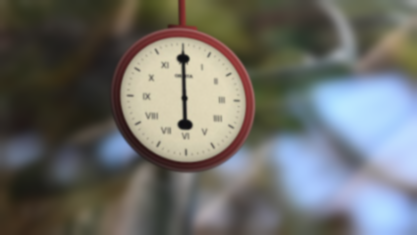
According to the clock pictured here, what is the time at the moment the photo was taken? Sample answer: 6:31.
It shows 6:00
